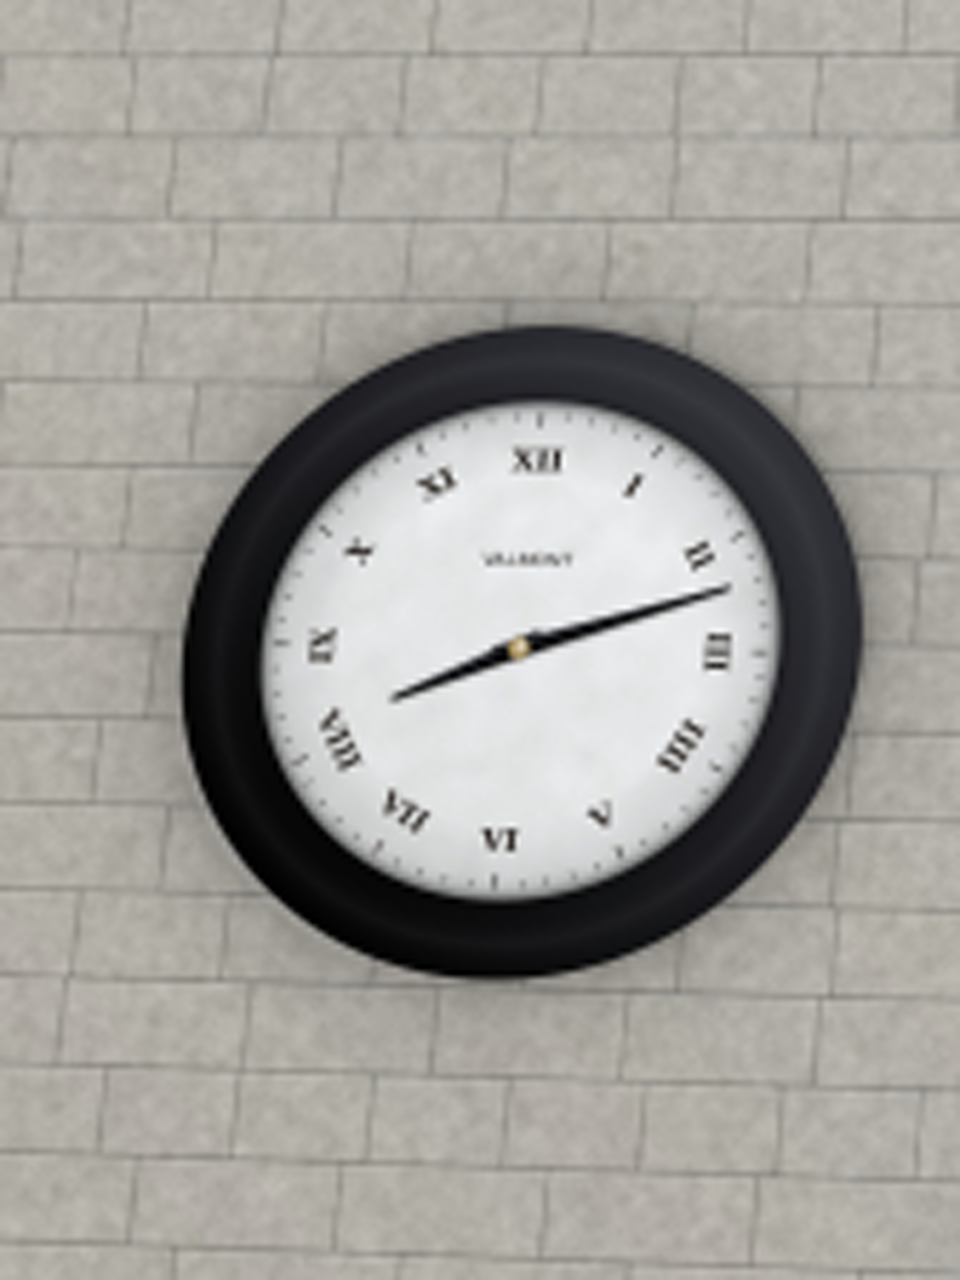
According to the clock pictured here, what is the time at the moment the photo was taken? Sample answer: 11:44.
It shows 8:12
